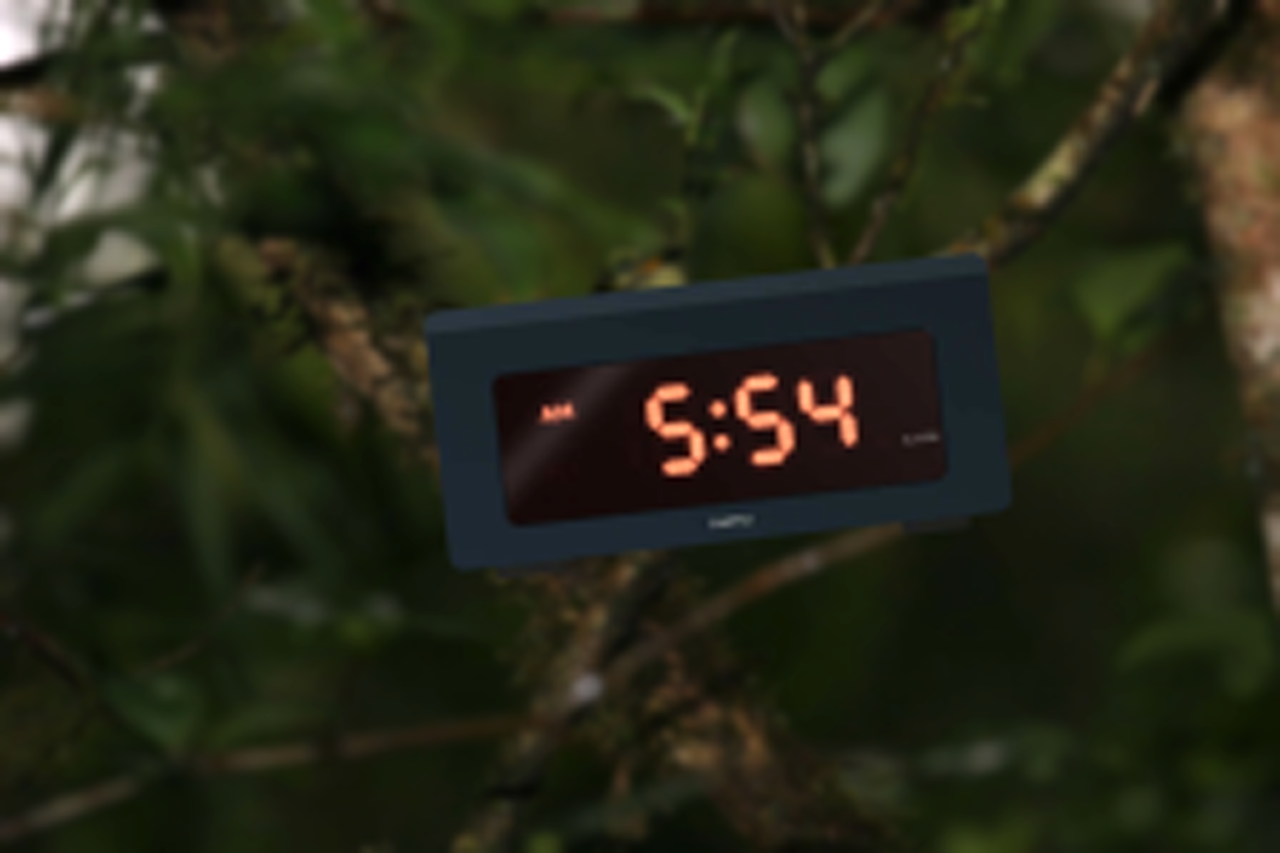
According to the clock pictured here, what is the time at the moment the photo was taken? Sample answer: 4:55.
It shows 5:54
